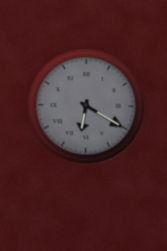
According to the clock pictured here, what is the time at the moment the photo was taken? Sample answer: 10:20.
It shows 6:20
